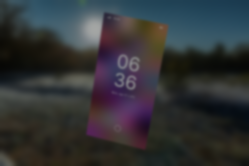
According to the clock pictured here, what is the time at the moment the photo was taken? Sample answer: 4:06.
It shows 6:36
